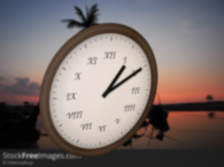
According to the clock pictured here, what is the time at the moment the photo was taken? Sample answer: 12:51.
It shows 1:10
